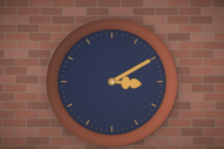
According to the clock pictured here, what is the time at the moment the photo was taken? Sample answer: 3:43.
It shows 3:10
